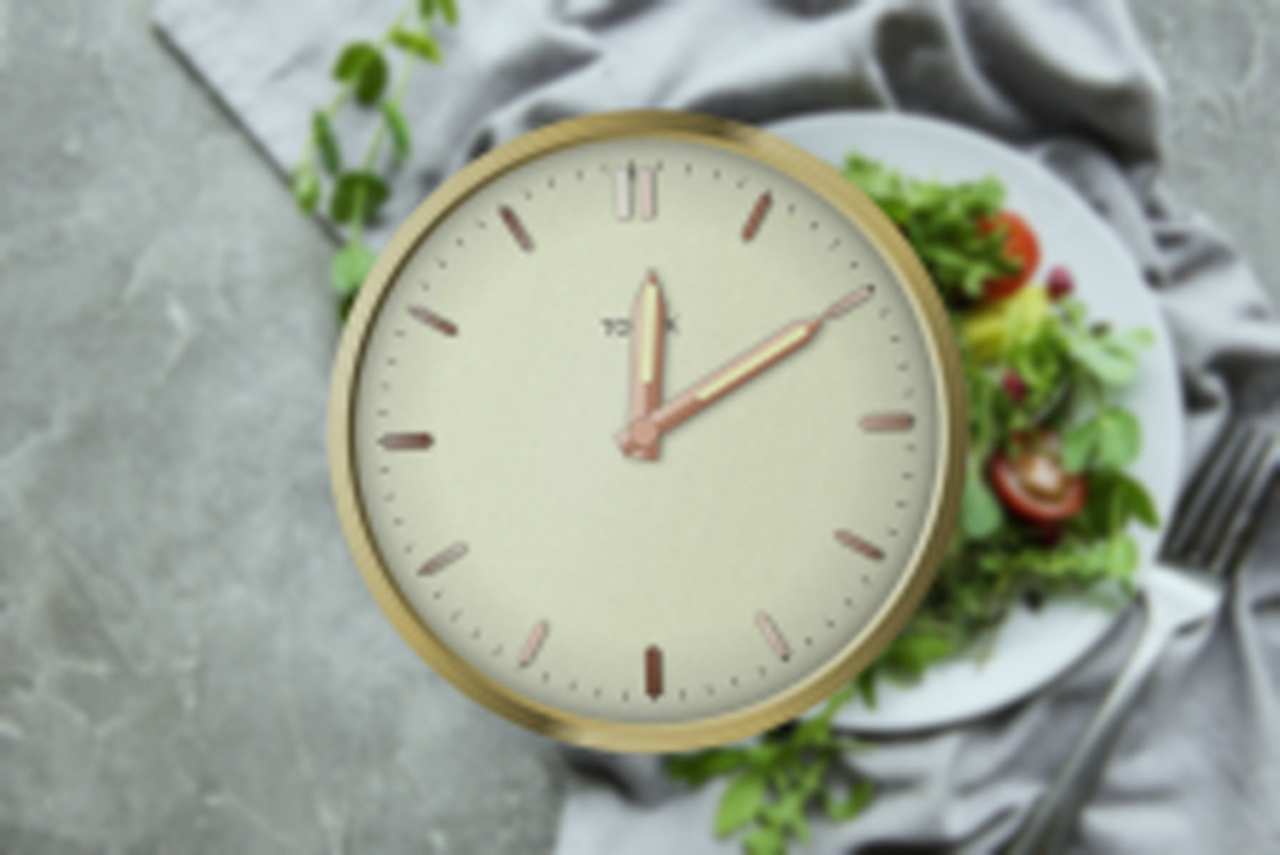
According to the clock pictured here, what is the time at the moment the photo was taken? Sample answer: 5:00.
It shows 12:10
